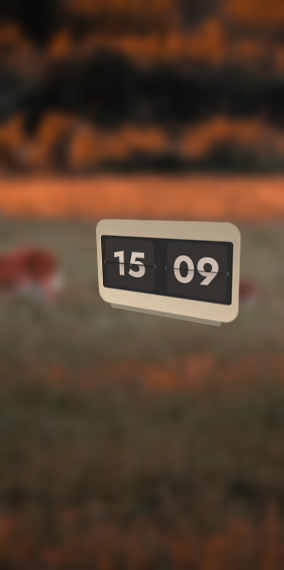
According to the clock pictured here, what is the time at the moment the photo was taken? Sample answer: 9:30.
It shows 15:09
